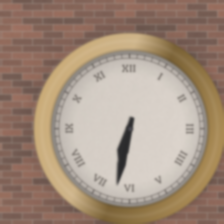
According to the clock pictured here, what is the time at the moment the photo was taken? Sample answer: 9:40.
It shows 6:32
